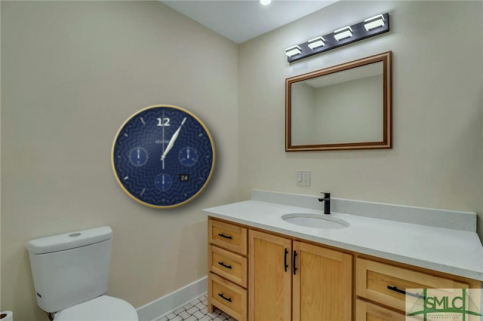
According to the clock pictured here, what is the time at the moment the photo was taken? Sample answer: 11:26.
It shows 1:05
